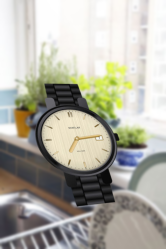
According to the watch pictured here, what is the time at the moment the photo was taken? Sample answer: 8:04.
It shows 7:14
